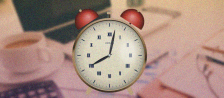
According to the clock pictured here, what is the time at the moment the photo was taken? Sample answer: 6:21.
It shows 8:02
